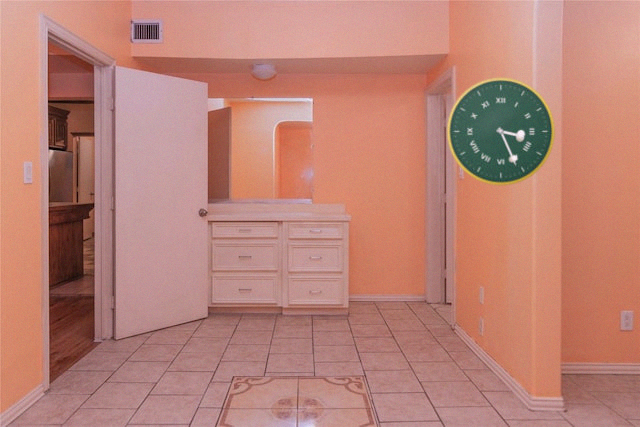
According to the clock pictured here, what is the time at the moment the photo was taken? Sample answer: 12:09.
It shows 3:26
